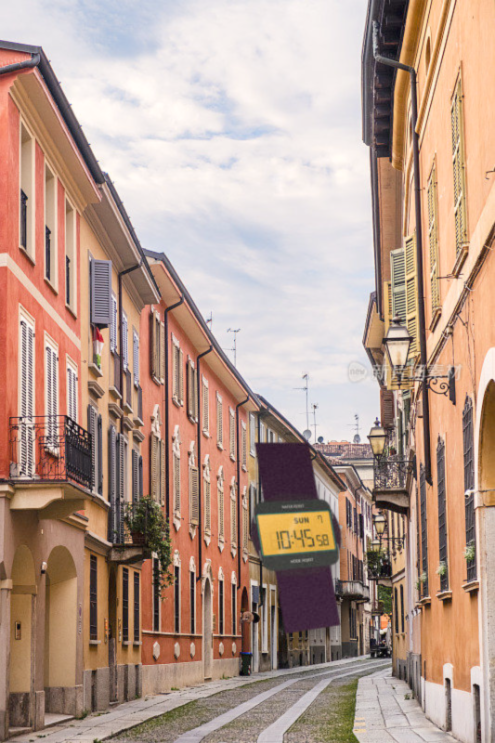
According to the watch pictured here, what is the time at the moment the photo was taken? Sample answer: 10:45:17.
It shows 10:45:58
